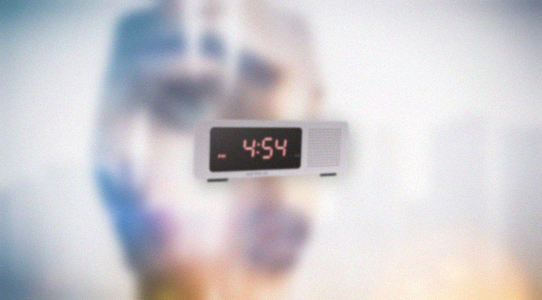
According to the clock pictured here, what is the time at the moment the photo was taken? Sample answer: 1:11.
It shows 4:54
